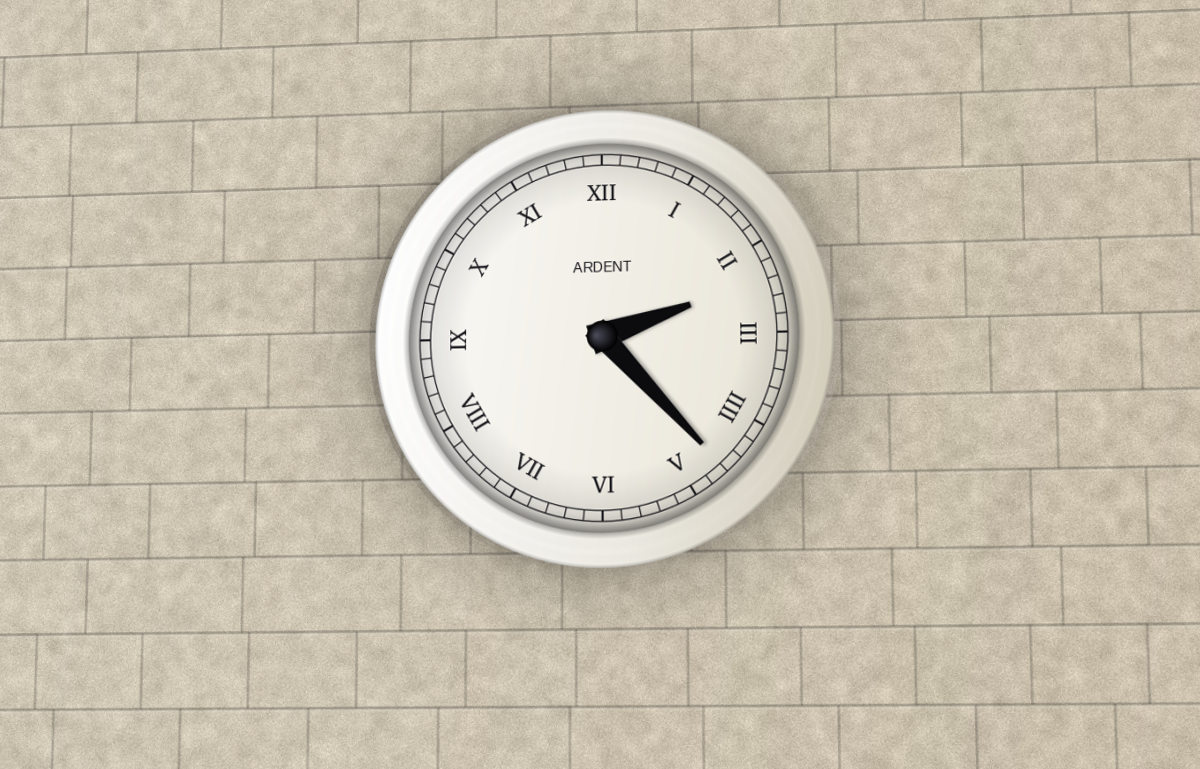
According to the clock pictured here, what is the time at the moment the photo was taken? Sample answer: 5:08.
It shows 2:23
